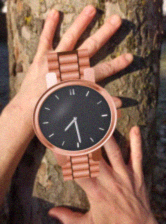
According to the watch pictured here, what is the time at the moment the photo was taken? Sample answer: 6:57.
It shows 7:29
